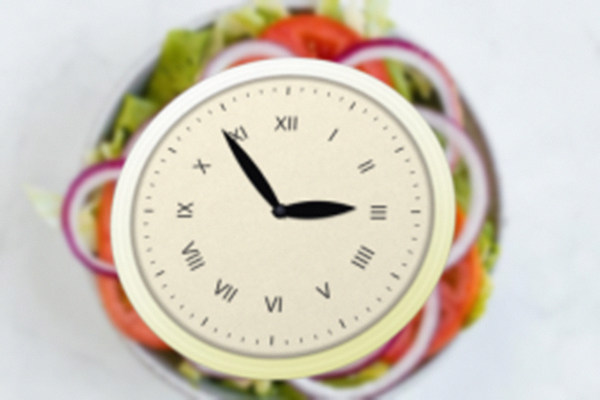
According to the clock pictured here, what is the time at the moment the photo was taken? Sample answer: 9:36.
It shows 2:54
